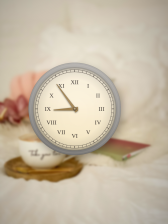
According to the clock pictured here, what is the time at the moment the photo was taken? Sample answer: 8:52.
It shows 8:54
